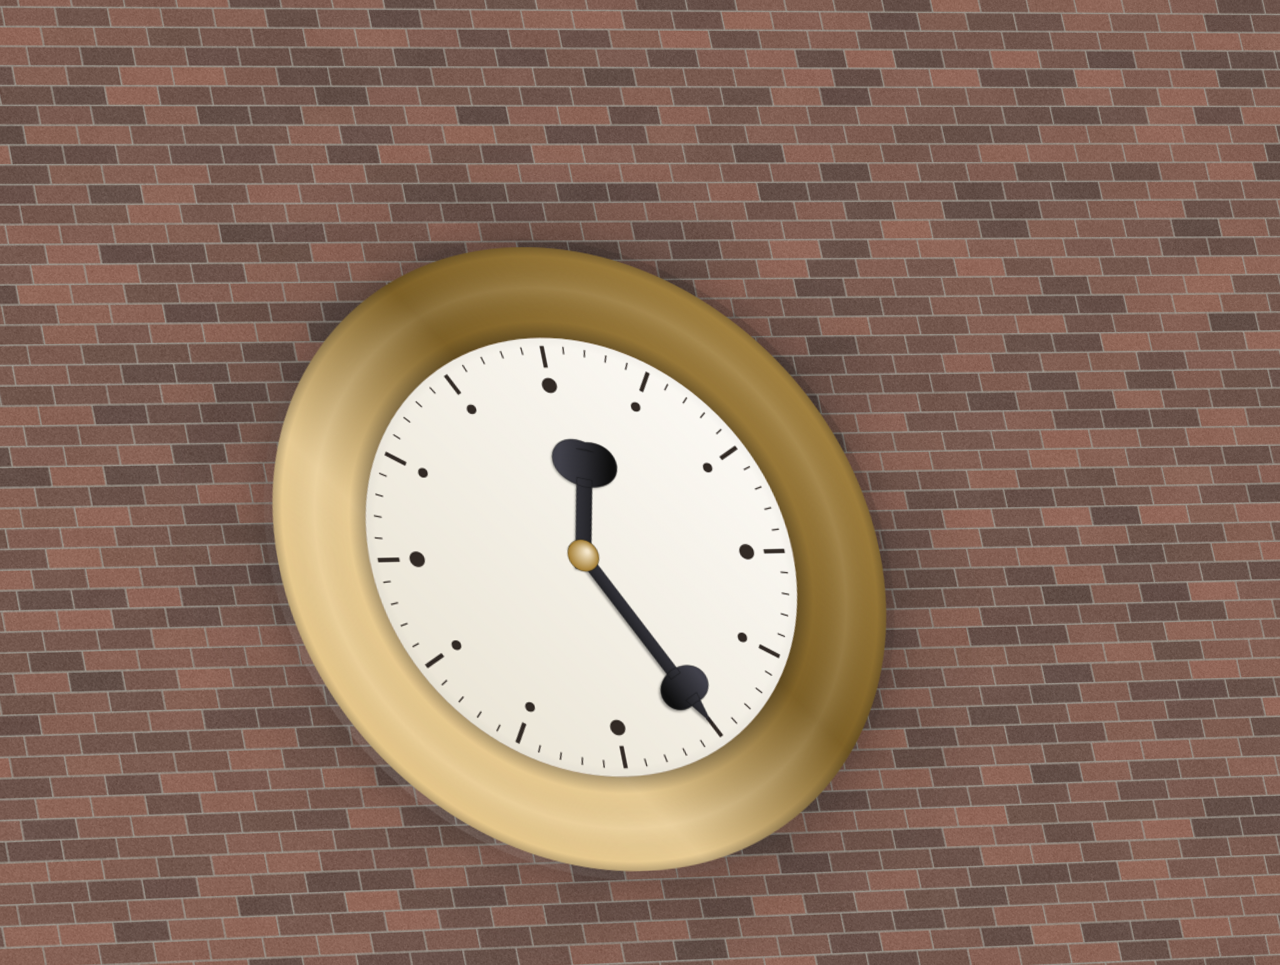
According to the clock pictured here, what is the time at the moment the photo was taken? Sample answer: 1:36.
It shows 12:25
